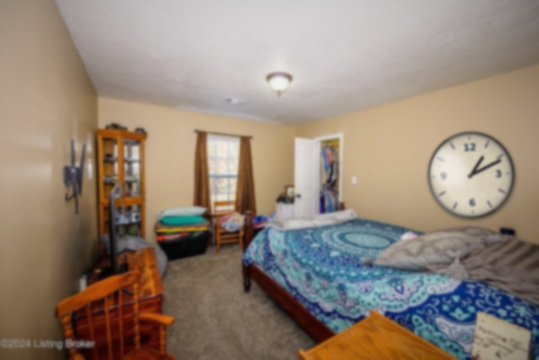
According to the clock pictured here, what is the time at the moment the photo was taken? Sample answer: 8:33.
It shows 1:11
